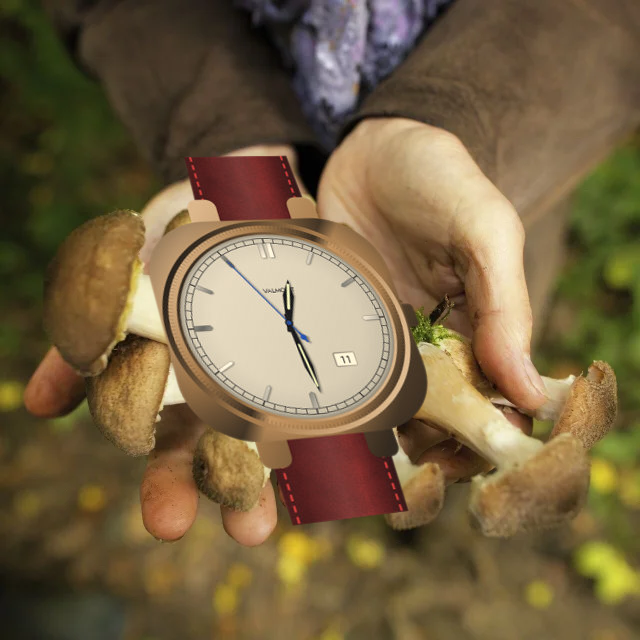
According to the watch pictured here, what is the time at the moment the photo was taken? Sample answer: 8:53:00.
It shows 12:28:55
